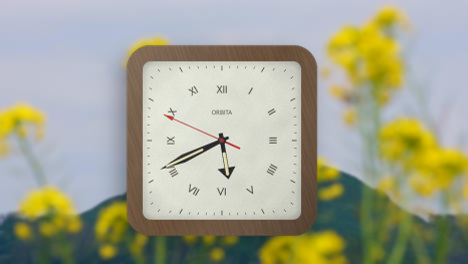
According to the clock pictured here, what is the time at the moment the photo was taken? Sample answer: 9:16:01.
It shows 5:40:49
